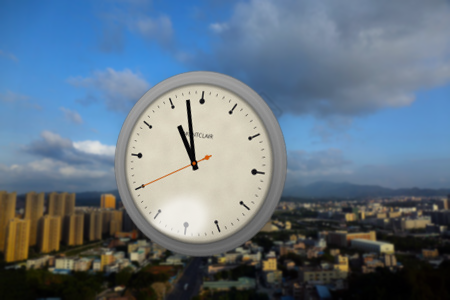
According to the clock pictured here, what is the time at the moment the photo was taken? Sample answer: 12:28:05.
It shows 10:57:40
